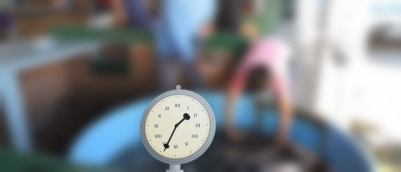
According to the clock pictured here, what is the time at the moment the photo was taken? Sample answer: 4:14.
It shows 1:34
